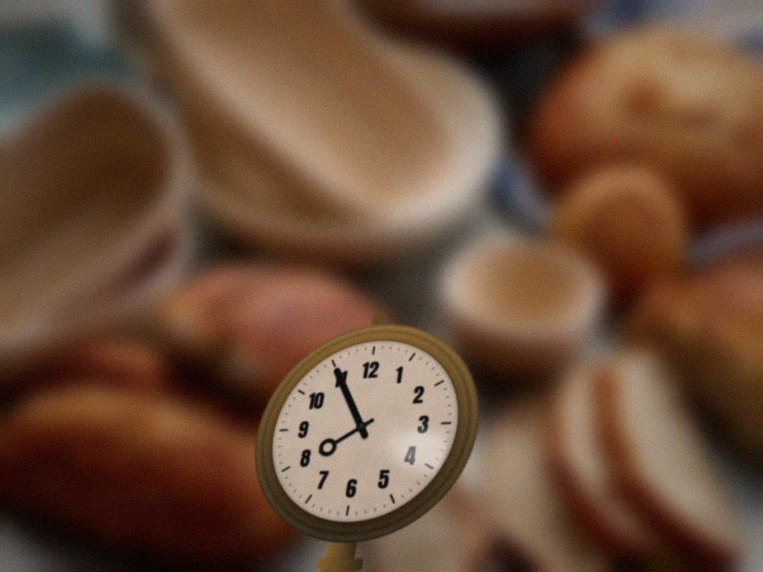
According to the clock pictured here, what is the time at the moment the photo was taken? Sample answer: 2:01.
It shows 7:55
